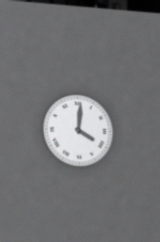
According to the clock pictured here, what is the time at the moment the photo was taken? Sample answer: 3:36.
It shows 4:01
